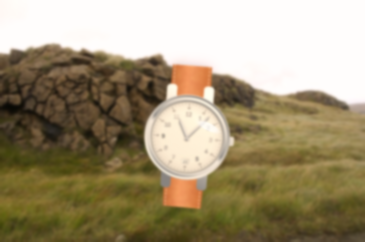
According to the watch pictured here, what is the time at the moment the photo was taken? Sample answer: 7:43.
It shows 11:07
